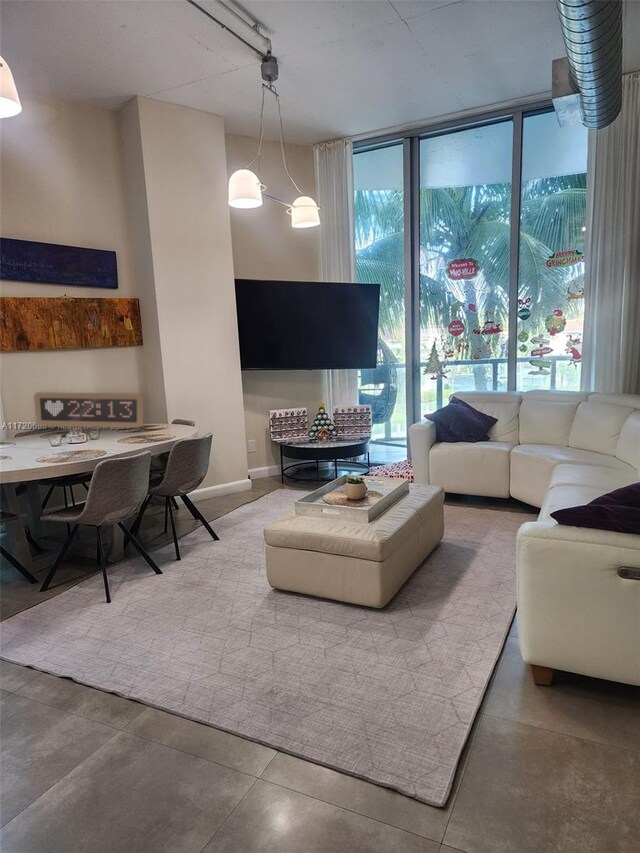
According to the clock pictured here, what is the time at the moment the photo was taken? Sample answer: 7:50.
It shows 22:13
